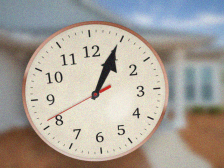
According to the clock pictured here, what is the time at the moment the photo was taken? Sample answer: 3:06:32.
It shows 1:04:41
